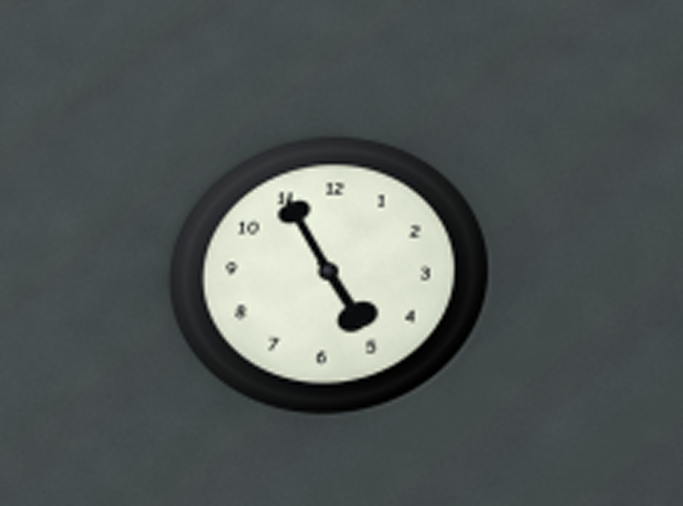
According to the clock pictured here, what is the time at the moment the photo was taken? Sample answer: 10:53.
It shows 4:55
